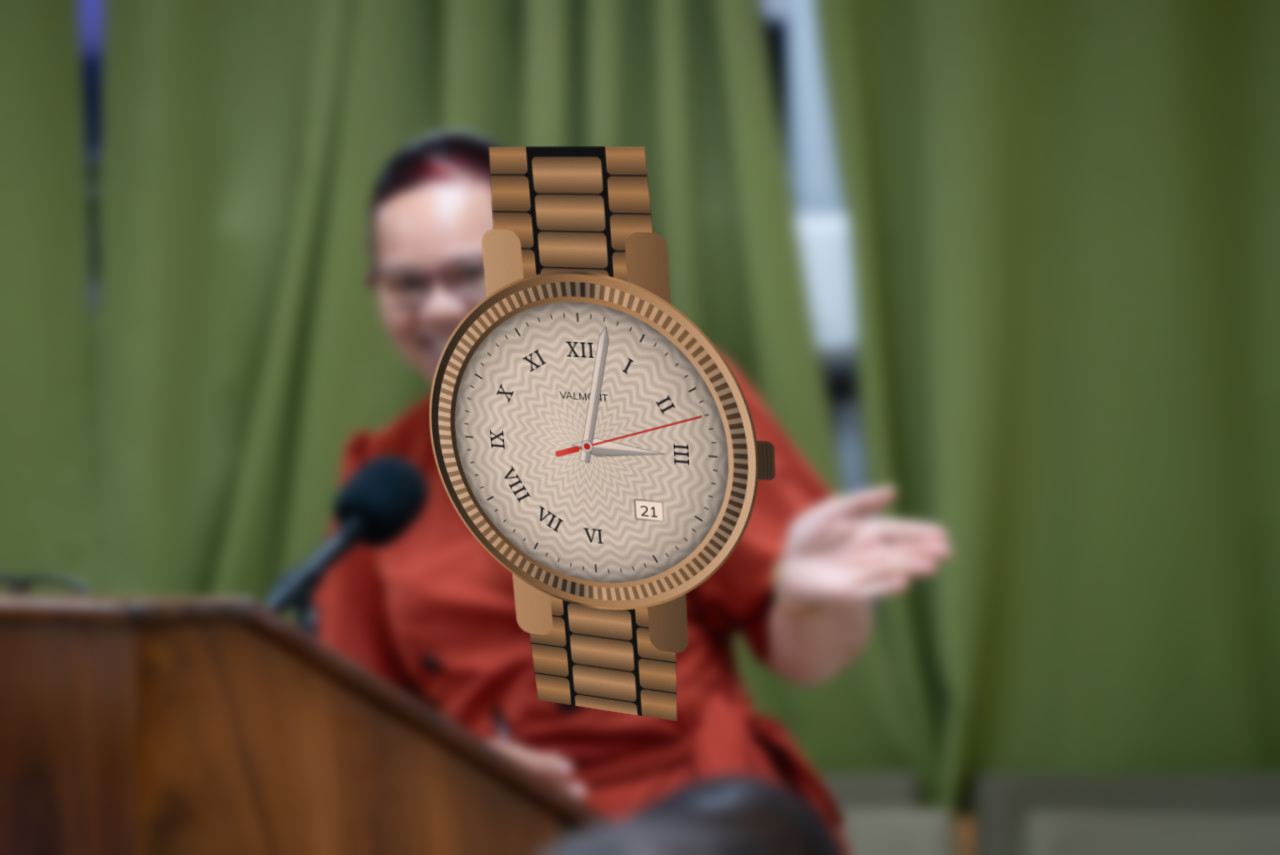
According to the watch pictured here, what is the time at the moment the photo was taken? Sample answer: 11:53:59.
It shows 3:02:12
